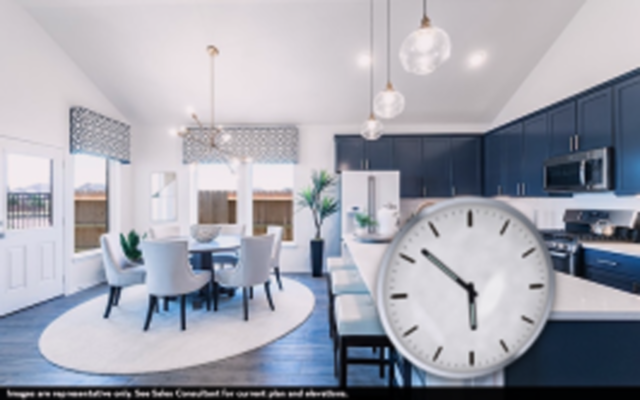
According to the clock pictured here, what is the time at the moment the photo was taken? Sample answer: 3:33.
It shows 5:52
